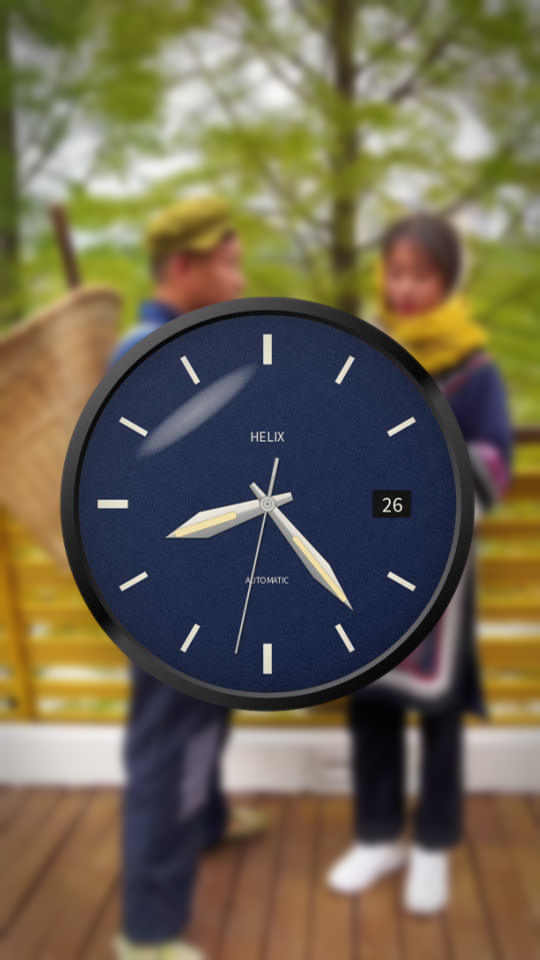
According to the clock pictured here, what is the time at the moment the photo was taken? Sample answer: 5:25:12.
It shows 8:23:32
